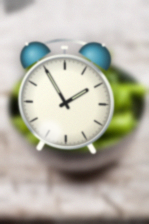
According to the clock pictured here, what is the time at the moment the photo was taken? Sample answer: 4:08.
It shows 1:55
